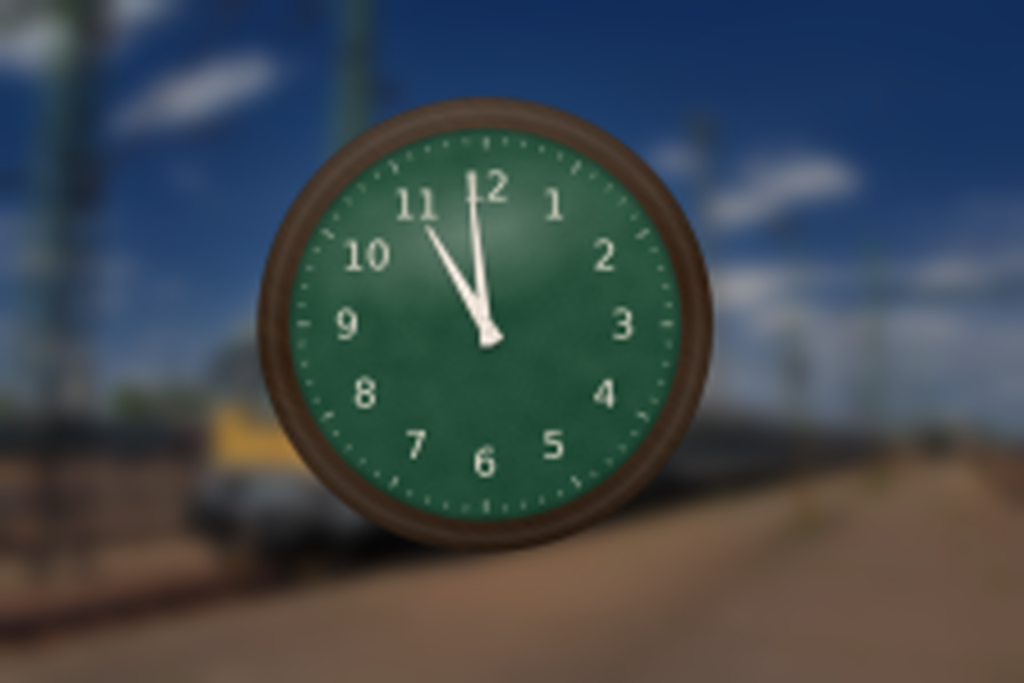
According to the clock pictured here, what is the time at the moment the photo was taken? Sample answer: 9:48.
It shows 10:59
